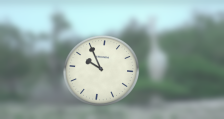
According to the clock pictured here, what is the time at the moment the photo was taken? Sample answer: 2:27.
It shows 9:55
